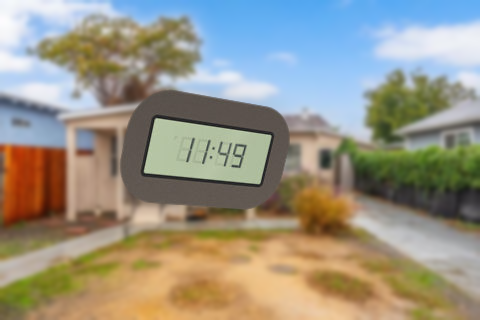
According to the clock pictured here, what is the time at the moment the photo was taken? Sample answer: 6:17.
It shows 11:49
